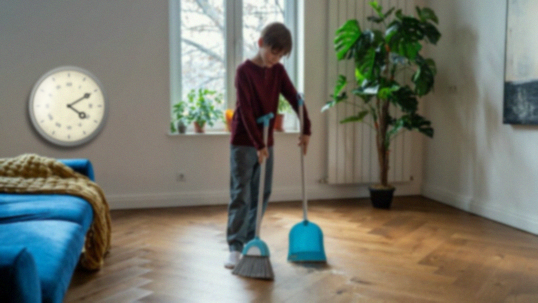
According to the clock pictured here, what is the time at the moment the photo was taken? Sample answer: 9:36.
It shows 4:10
